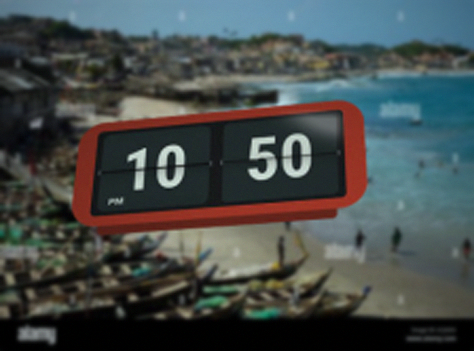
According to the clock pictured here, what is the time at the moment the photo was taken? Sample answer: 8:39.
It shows 10:50
